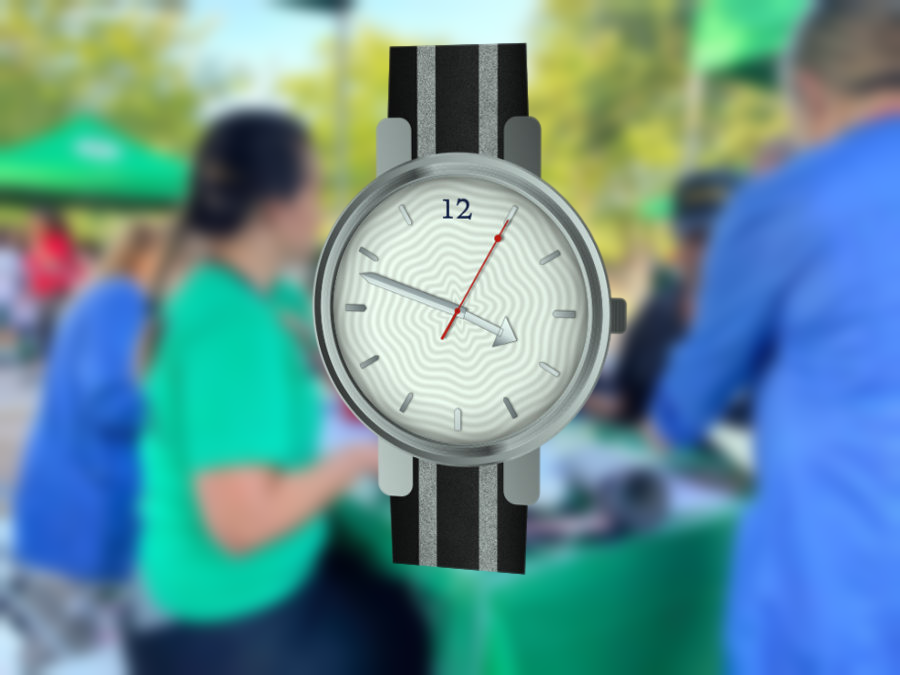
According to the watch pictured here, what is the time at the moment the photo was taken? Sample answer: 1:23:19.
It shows 3:48:05
